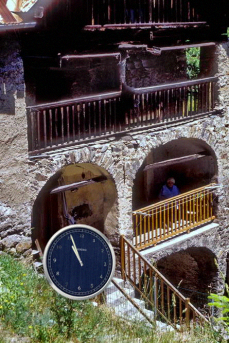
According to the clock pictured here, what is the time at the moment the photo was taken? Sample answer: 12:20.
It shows 10:56
